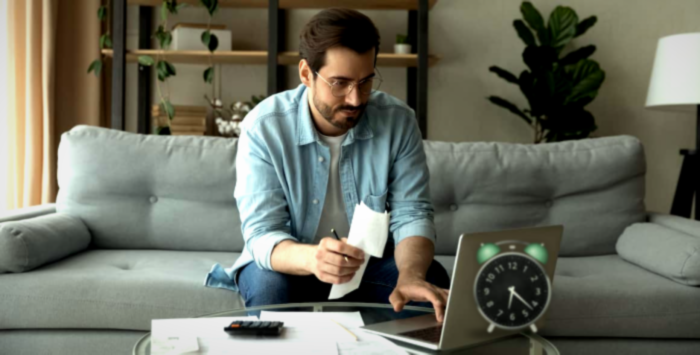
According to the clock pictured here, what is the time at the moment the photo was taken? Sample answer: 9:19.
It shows 6:22
